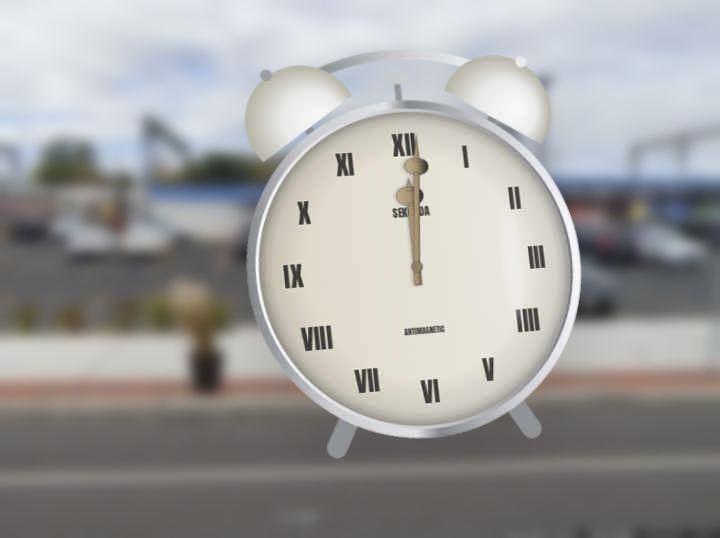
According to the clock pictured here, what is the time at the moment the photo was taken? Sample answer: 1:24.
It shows 12:01
